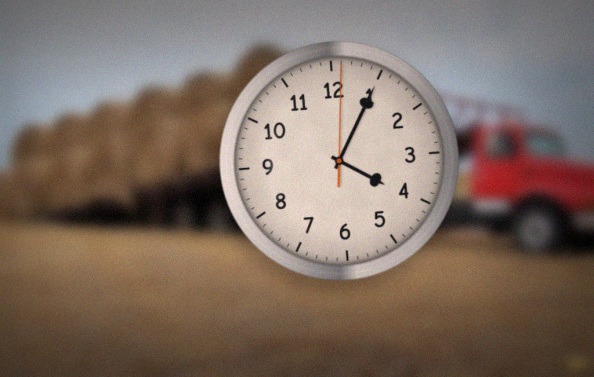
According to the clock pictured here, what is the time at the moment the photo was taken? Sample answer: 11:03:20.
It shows 4:05:01
